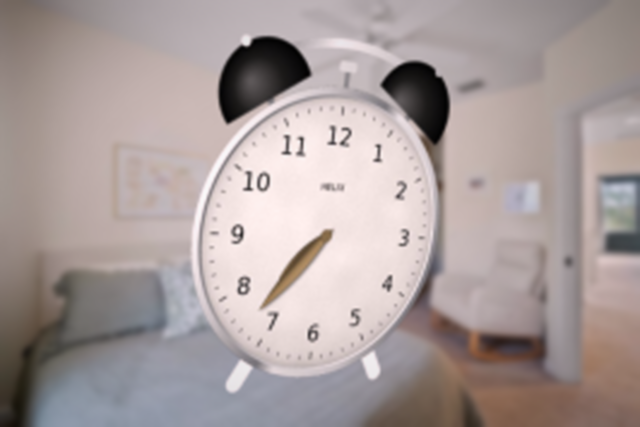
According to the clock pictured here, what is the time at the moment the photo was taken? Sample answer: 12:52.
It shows 7:37
